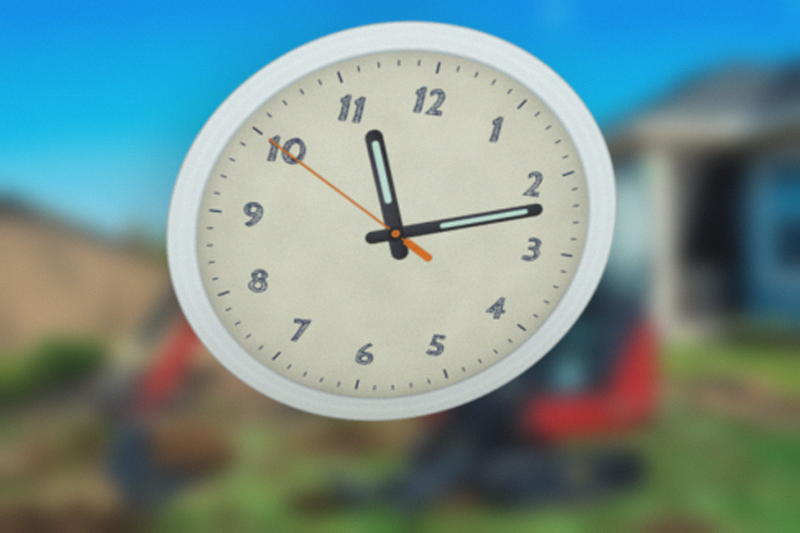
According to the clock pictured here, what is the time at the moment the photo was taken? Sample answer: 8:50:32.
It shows 11:11:50
